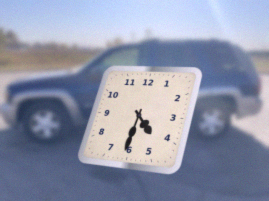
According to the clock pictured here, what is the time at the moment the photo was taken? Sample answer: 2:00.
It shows 4:31
